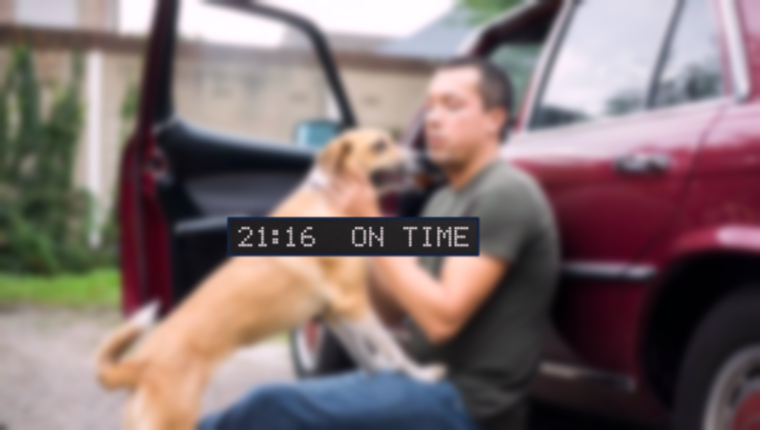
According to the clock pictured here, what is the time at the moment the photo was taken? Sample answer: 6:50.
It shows 21:16
